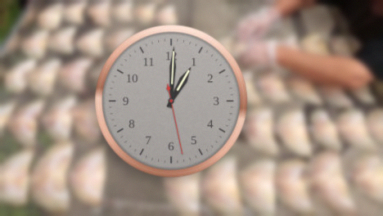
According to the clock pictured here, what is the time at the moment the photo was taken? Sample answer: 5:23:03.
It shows 1:00:28
